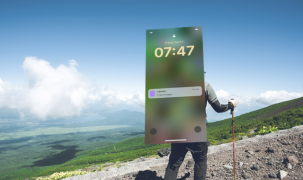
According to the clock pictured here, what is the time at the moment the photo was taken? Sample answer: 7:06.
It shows 7:47
